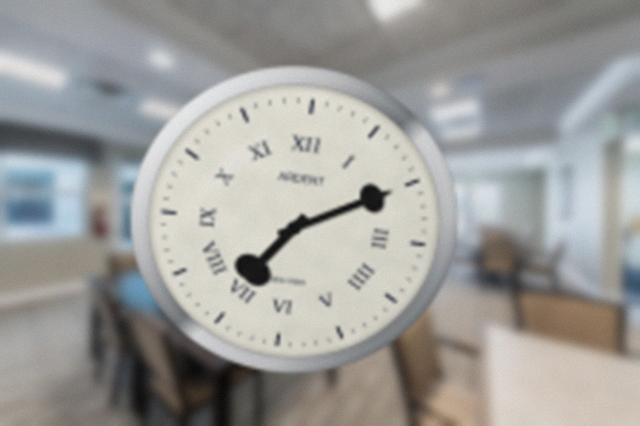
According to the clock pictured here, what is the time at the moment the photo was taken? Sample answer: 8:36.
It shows 7:10
